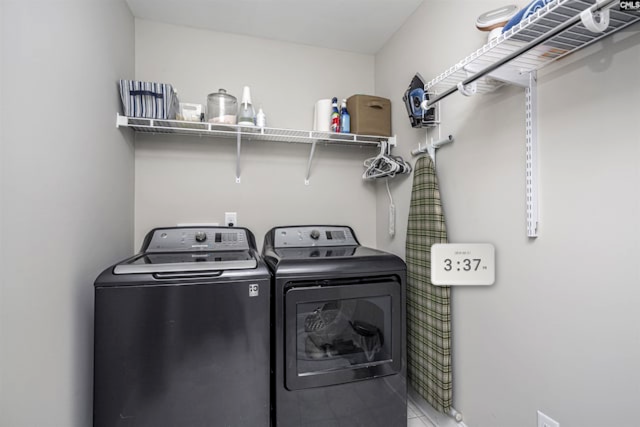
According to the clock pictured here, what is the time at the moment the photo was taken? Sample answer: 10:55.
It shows 3:37
